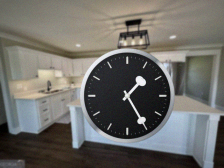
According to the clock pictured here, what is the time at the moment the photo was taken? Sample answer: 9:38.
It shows 1:25
